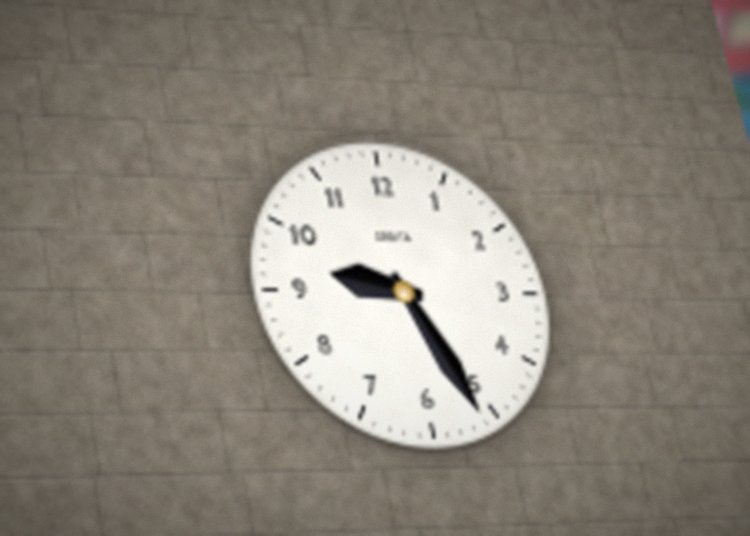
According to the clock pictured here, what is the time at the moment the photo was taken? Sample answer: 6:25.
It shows 9:26
